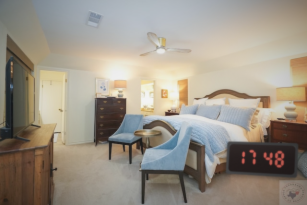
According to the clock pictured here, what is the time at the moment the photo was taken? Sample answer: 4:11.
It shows 17:48
